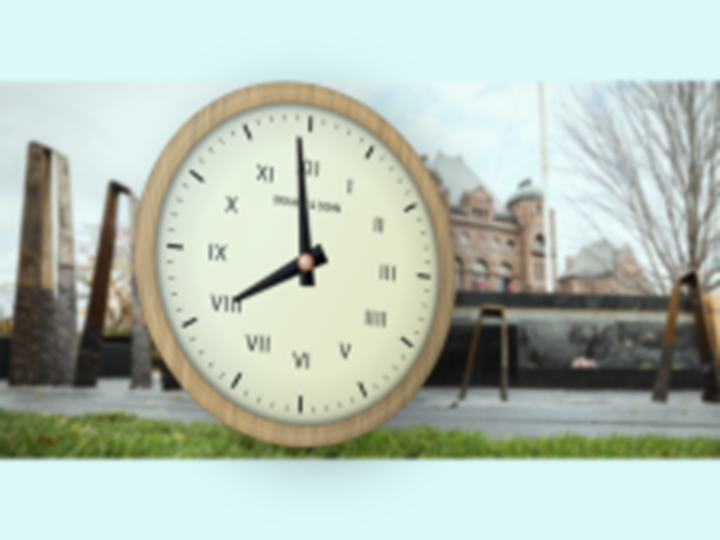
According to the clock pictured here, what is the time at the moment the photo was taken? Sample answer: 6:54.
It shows 7:59
